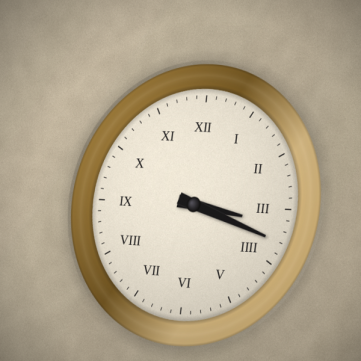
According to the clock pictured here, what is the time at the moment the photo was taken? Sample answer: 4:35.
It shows 3:18
